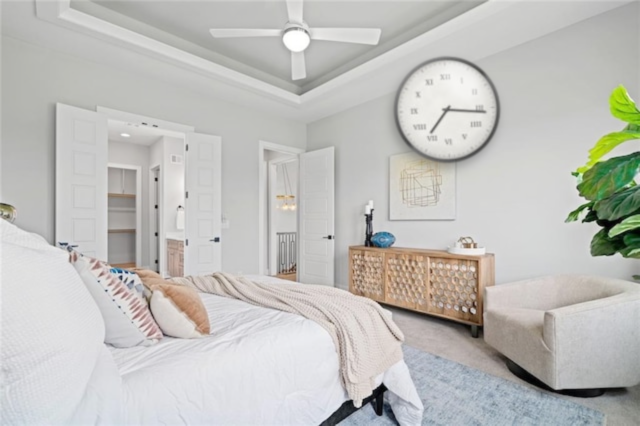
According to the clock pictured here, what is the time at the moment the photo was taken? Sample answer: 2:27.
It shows 7:16
